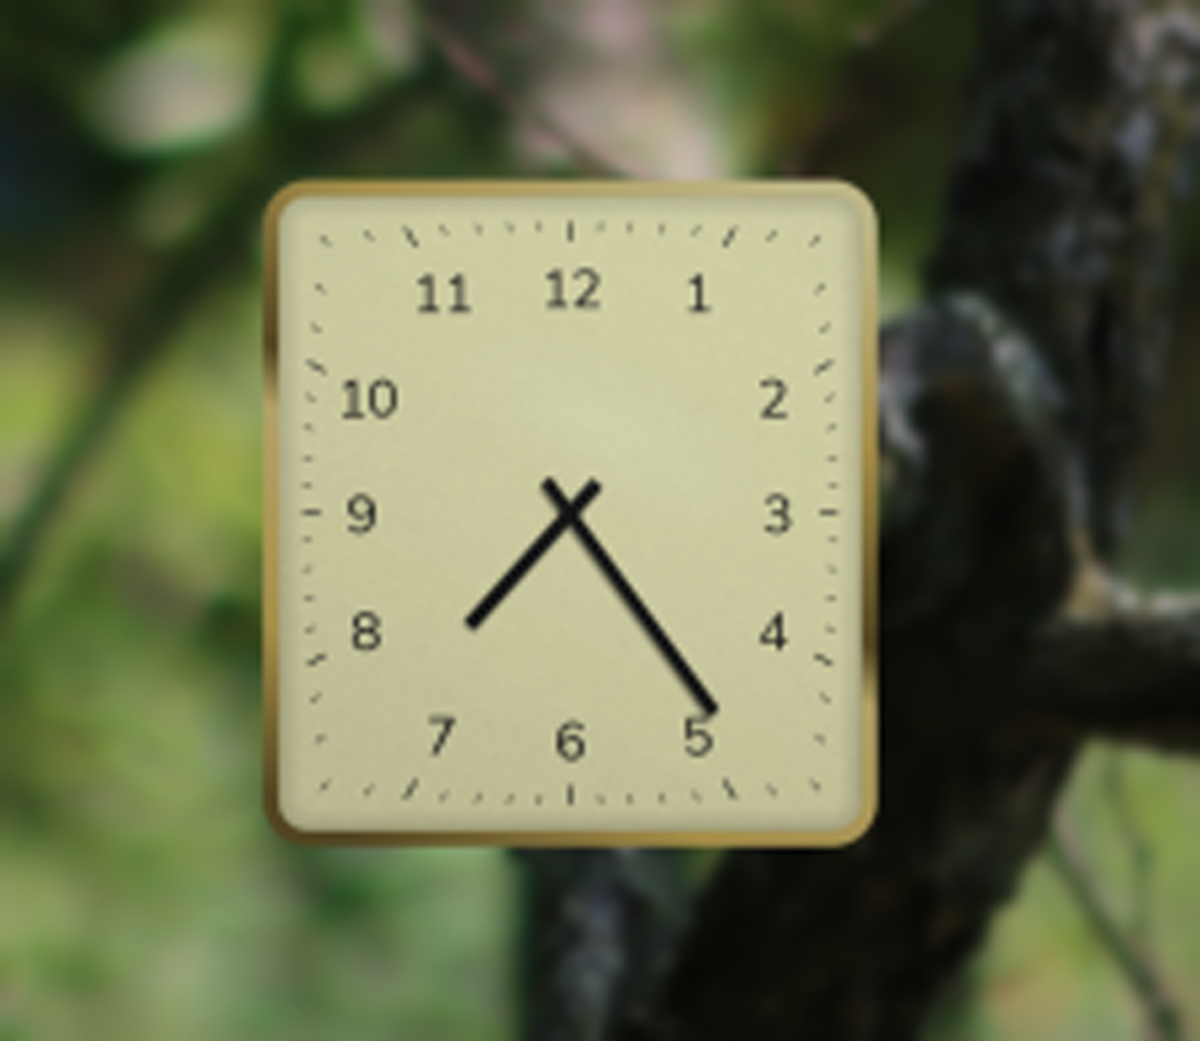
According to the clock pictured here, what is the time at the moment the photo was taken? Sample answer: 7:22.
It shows 7:24
